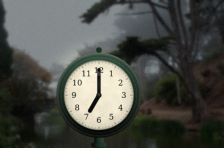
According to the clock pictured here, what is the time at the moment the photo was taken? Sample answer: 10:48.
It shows 7:00
